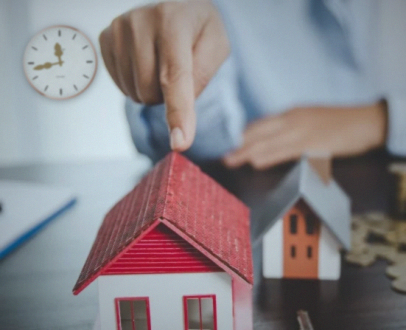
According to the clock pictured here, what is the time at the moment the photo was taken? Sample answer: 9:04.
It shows 11:43
